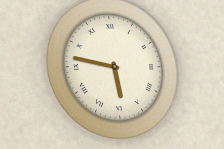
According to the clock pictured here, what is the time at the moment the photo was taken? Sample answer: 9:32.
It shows 5:47
